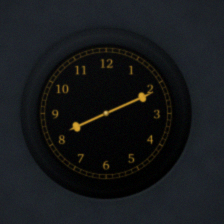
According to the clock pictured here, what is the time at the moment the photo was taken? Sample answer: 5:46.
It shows 8:11
